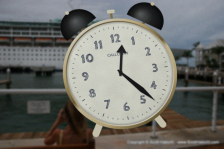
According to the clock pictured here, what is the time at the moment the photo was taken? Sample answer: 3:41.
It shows 12:23
